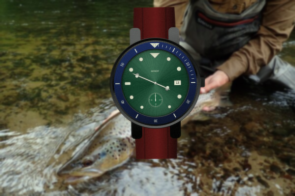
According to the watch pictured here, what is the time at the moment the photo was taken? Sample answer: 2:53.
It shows 3:49
